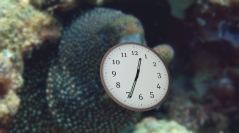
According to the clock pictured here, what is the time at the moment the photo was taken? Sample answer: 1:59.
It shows 12:34
